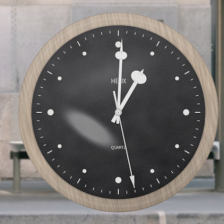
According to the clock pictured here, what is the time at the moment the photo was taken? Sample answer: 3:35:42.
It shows 1:00:28
